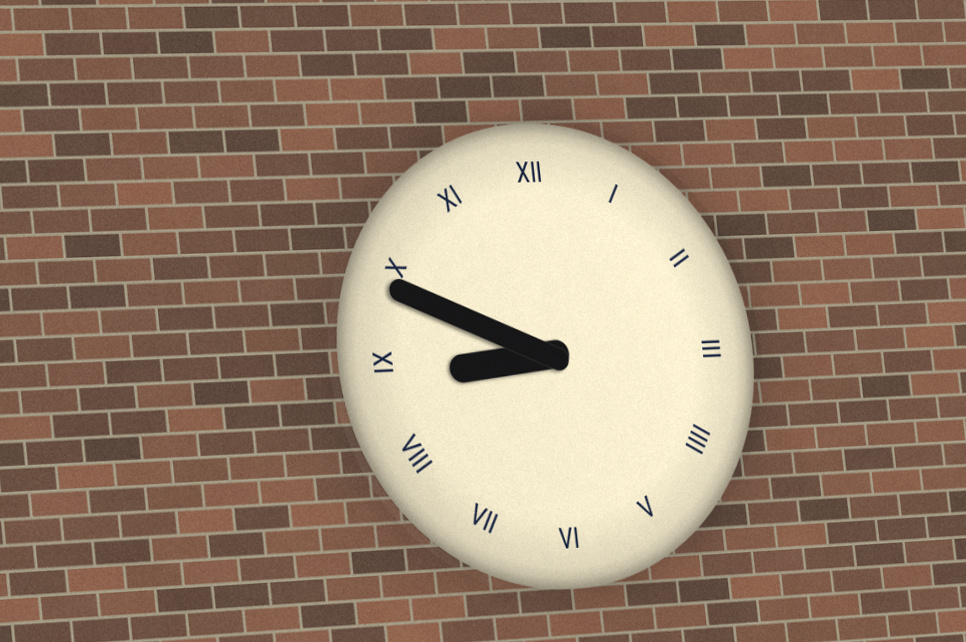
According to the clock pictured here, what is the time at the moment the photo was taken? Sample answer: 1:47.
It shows 8:49
